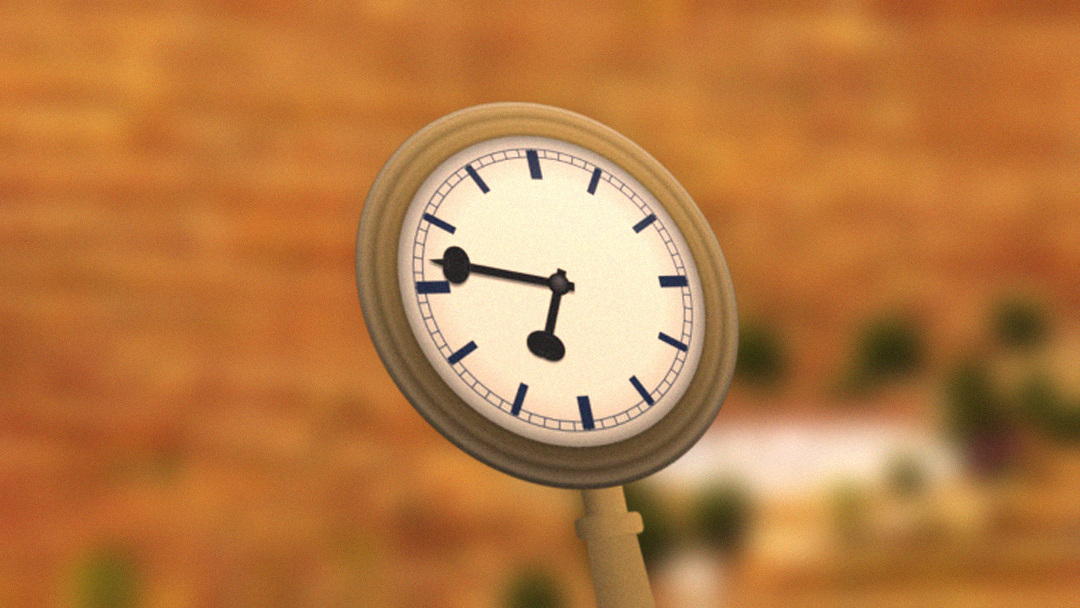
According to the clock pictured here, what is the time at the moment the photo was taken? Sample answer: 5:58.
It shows 6:47
